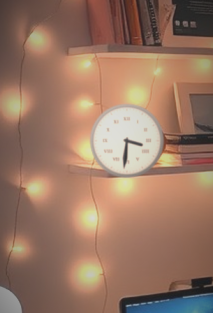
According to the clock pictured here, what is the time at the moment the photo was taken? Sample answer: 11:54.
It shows 3:31
